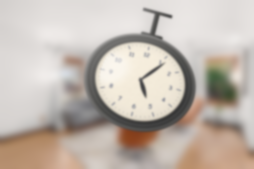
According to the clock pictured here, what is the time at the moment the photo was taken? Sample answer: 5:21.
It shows 5:06
